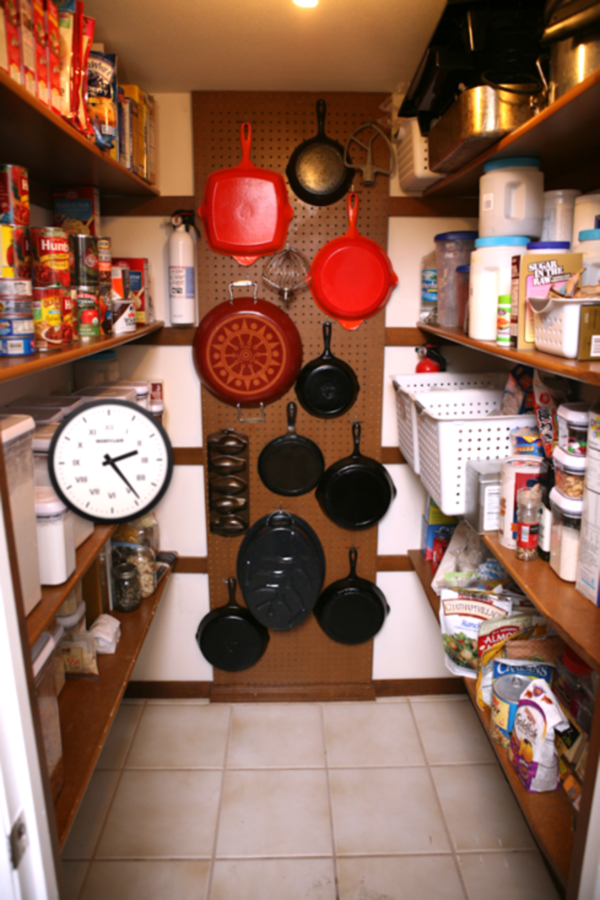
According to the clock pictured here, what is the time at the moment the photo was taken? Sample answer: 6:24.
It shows 2:24
